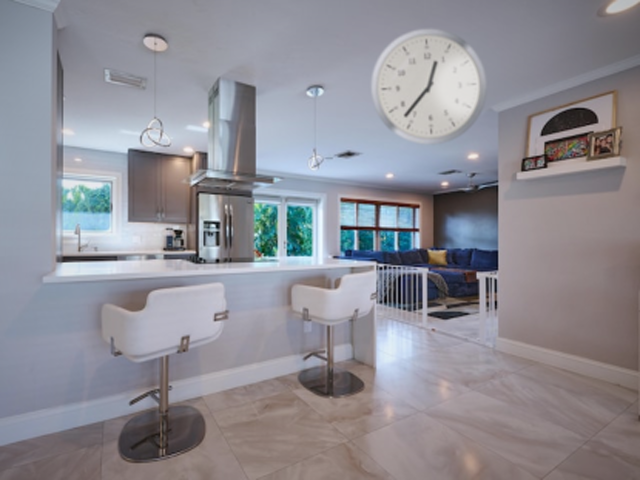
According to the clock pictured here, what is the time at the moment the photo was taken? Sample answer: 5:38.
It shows 12:37
